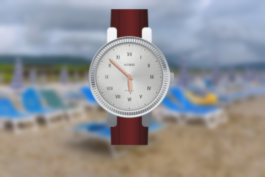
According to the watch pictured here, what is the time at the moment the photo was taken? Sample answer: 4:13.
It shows 5:52
